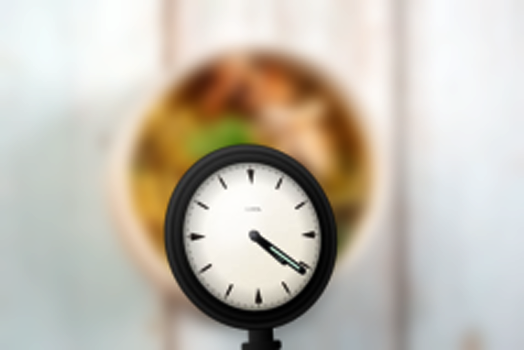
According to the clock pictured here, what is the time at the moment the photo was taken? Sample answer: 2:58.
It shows 4:21
